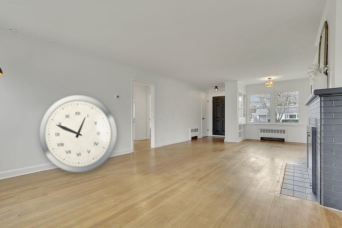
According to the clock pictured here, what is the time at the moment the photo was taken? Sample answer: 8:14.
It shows 12:49
